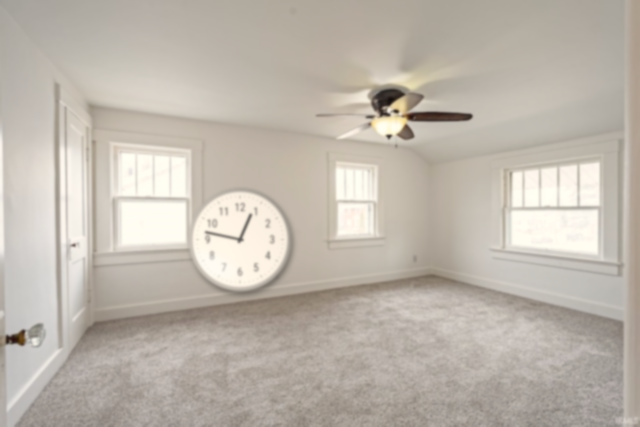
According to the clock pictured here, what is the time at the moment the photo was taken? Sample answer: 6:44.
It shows 12:47
